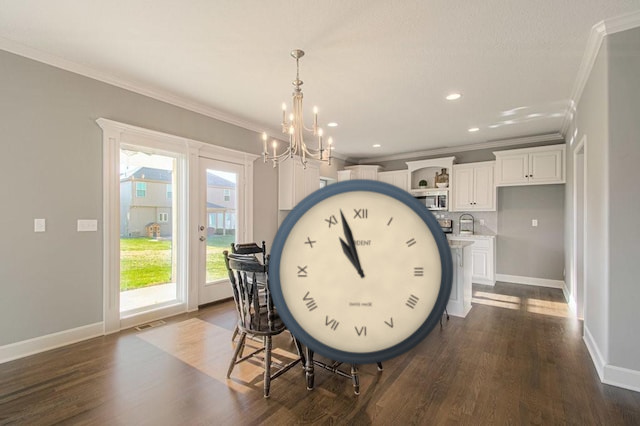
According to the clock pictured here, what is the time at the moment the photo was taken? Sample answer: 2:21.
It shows 10:57
